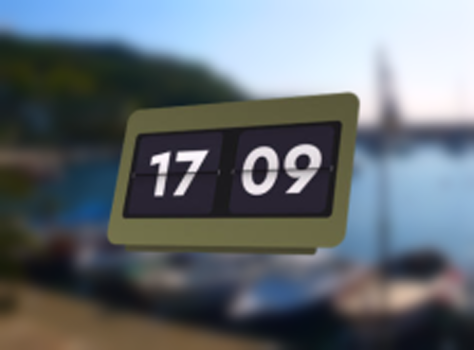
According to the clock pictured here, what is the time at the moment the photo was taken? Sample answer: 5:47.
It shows 17:09
